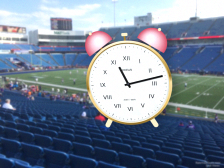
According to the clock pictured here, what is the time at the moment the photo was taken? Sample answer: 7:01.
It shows 11:13
